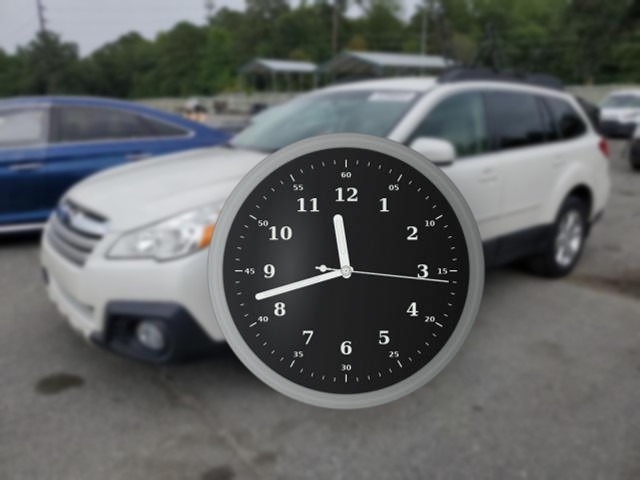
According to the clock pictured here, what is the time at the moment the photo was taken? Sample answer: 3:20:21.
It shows 11:42:16
